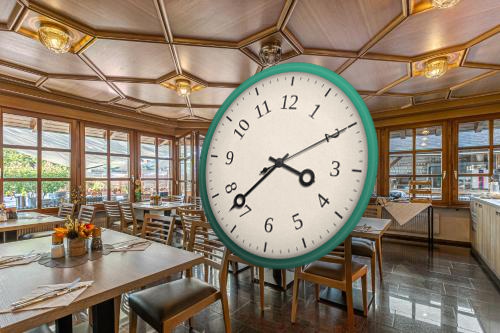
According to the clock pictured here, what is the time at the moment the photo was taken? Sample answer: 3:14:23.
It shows 3:37:10
